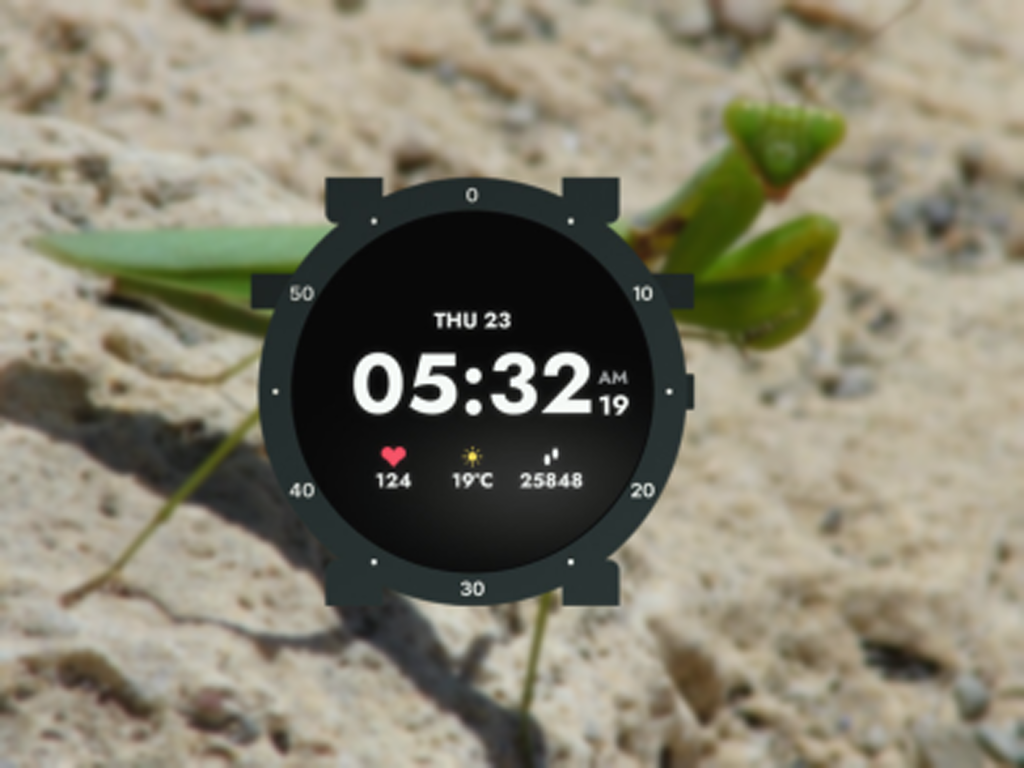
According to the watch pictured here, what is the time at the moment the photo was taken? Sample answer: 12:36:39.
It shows 5:32:19
